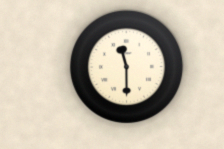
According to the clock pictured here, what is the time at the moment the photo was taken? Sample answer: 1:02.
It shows 11:30
